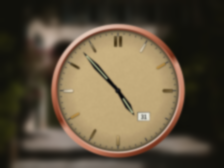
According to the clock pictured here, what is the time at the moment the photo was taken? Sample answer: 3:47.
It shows 4:53
